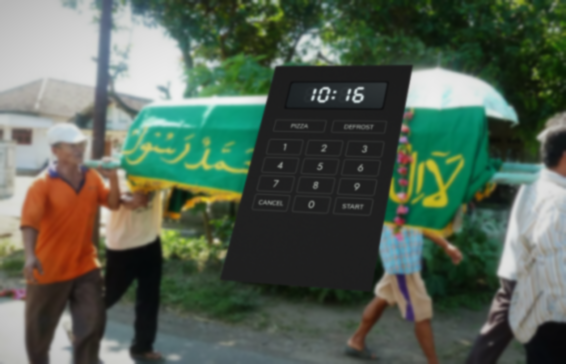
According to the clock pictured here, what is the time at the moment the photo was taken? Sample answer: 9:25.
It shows 10:16
